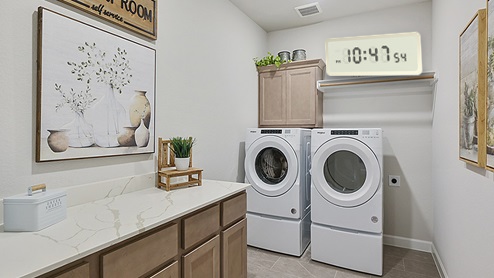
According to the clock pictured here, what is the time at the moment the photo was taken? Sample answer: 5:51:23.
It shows 10:47:54
